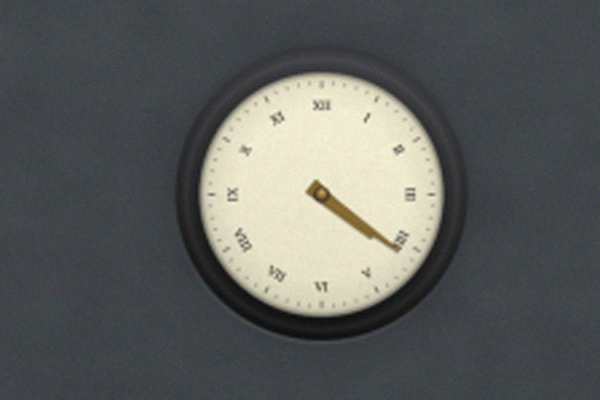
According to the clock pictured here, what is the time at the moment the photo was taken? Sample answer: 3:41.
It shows 4:21
